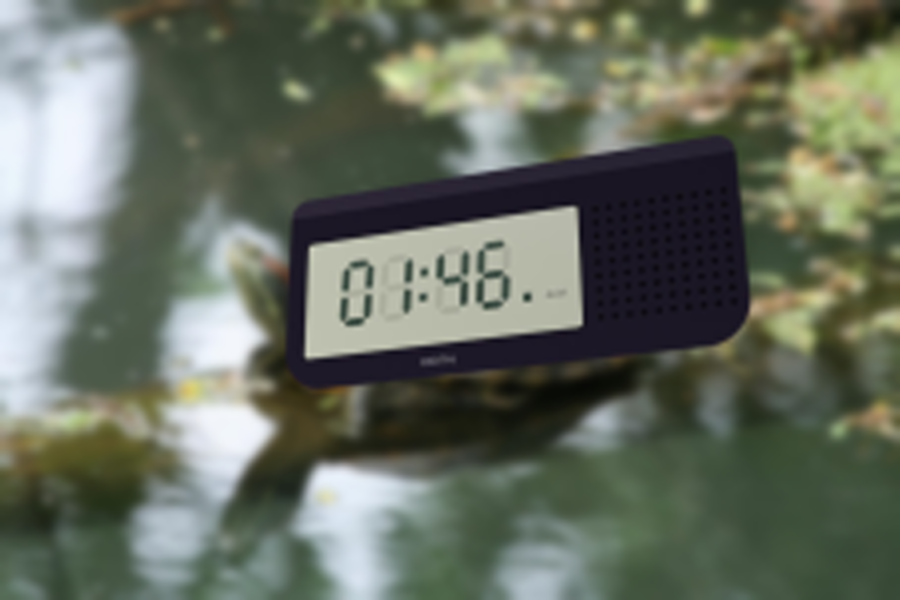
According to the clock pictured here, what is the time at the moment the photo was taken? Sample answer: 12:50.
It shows 1:46
